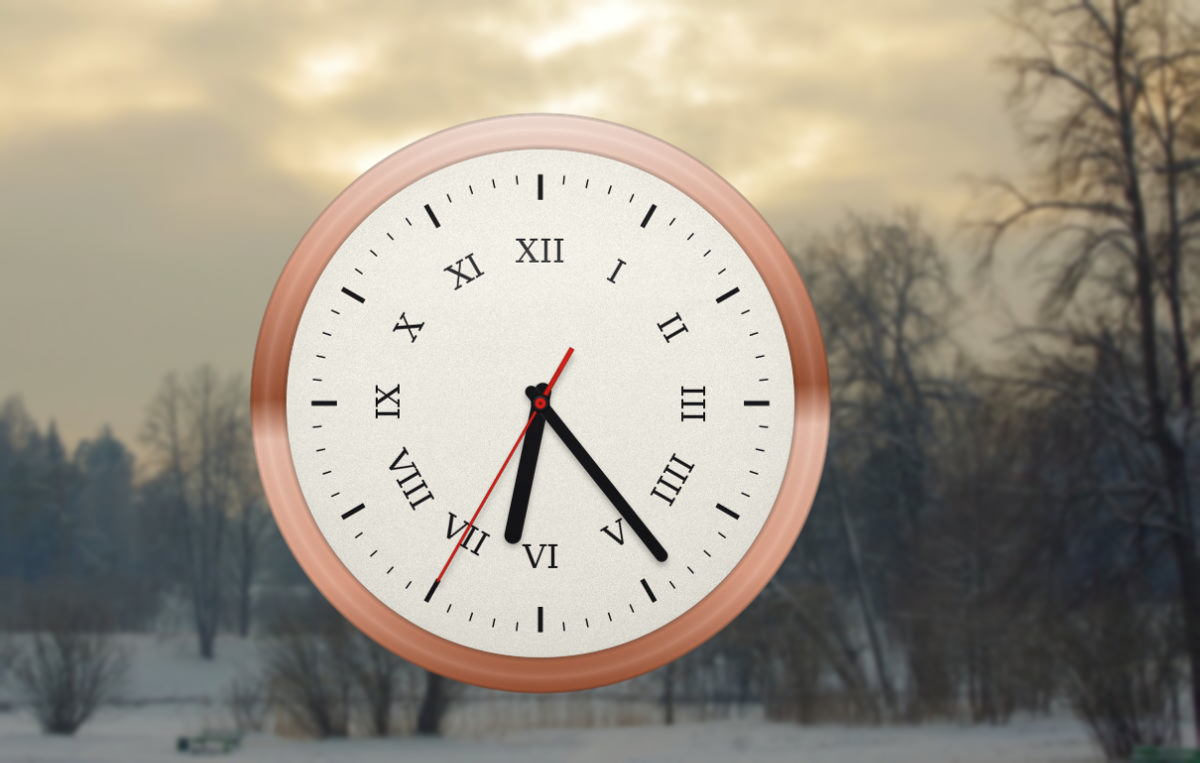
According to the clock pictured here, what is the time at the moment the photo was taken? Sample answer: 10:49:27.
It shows 6:23:35
